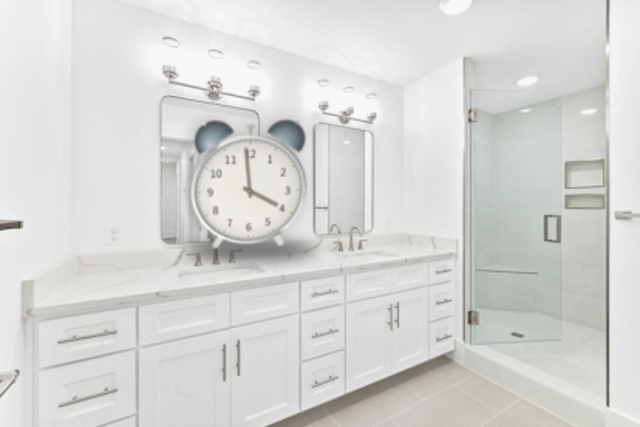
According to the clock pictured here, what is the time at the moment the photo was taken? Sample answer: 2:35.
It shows 3:59
